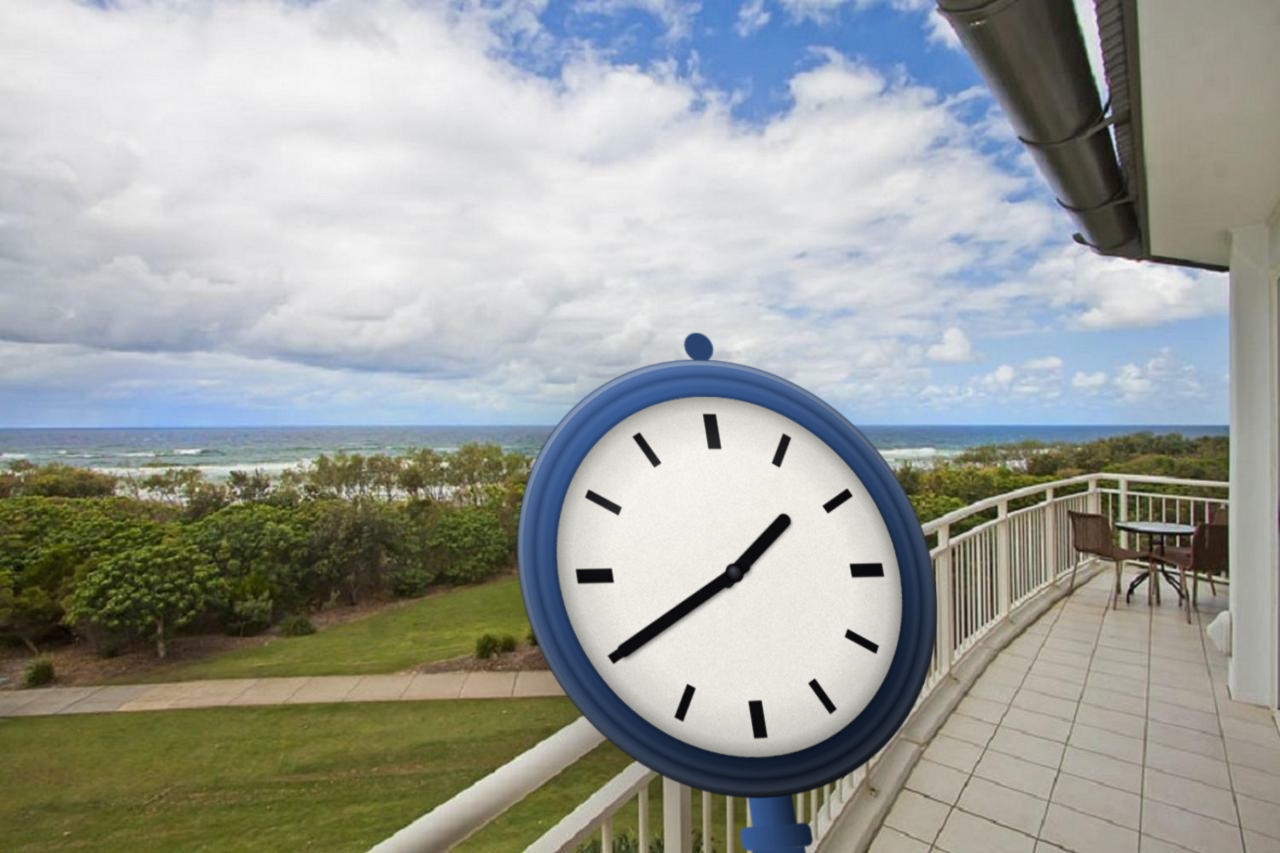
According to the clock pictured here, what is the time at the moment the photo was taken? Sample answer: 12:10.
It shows 1:40
